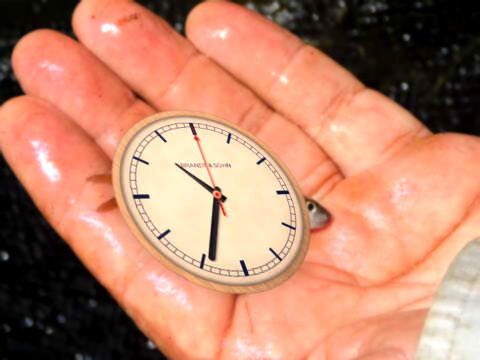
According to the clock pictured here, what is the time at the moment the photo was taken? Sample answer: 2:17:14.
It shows 10:34:00
